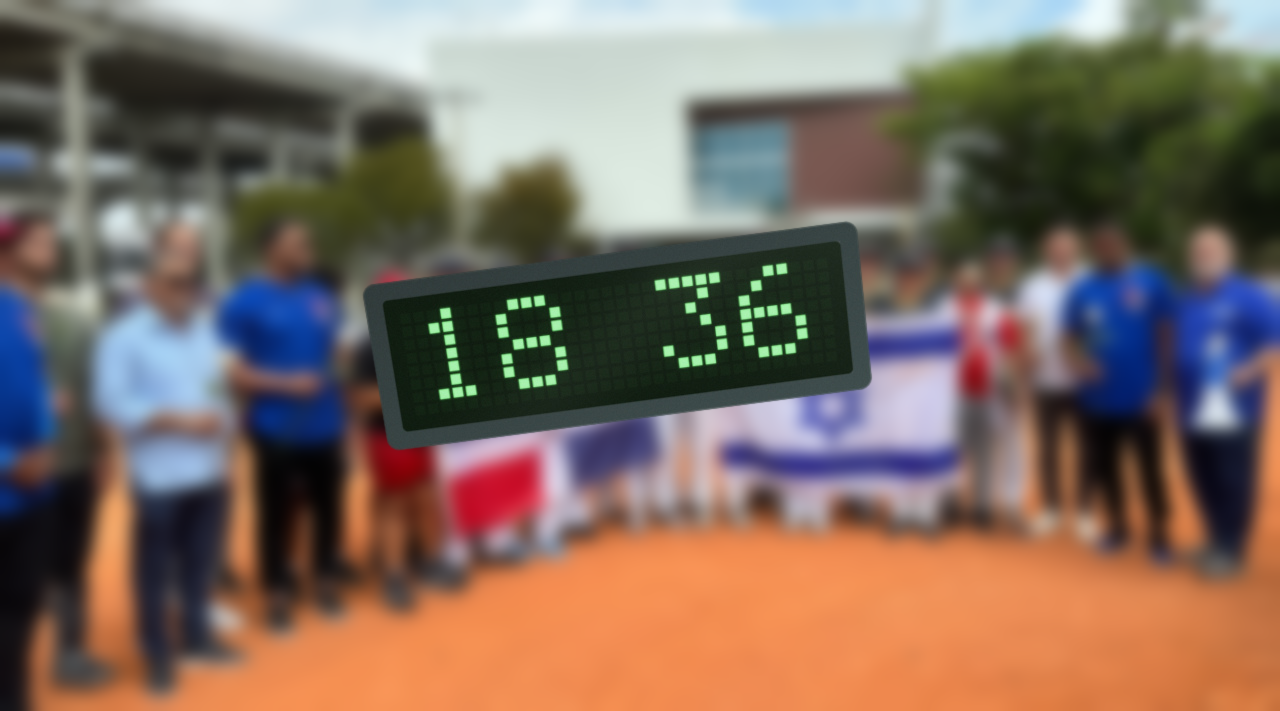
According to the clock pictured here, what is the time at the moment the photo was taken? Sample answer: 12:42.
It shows 18:36
